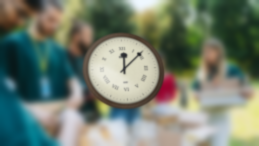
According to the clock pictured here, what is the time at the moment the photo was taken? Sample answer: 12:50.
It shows 12:08
